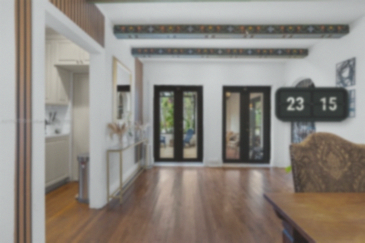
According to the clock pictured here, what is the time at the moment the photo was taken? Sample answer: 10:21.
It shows 23:15
